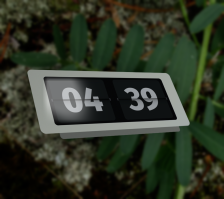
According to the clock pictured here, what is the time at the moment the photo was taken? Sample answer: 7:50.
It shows 4:39
